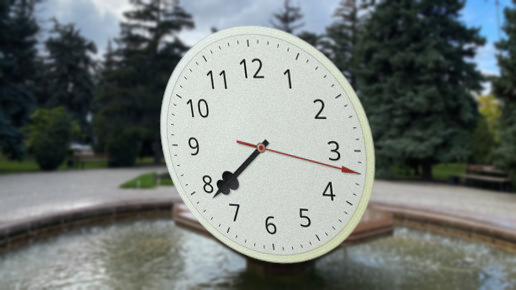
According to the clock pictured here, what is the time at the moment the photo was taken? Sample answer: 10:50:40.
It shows 7:38:17
